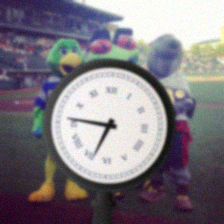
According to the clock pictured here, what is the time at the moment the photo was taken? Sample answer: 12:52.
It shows 6:46
